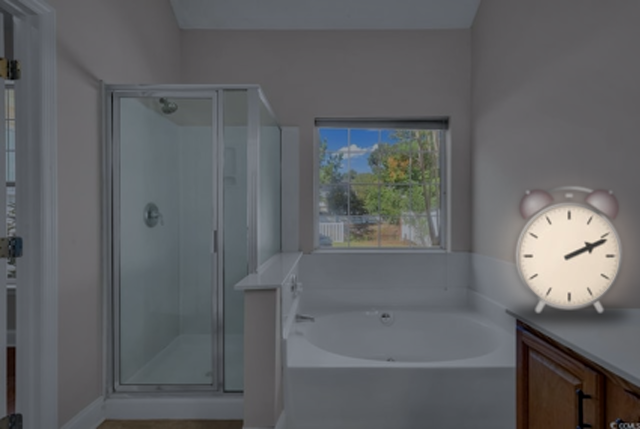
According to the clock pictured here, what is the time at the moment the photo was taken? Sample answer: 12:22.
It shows 2:11
